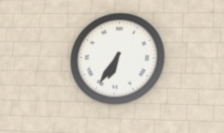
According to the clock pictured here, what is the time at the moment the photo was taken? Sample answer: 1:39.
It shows 6:35
